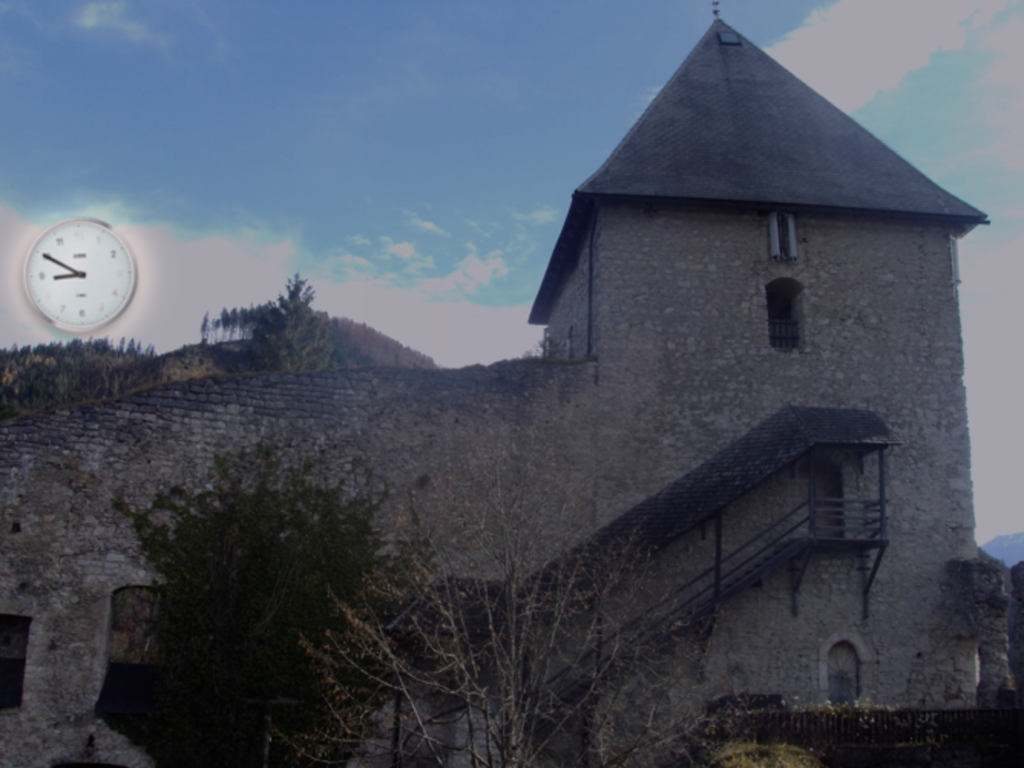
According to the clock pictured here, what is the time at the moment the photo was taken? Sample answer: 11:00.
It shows 8:50
